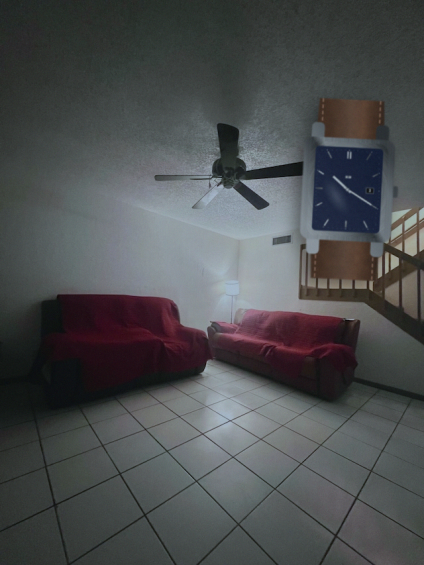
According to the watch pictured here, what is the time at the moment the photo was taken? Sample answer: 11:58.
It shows 10:20
